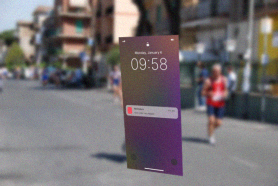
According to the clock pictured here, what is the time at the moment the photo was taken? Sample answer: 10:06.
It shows 9:58
